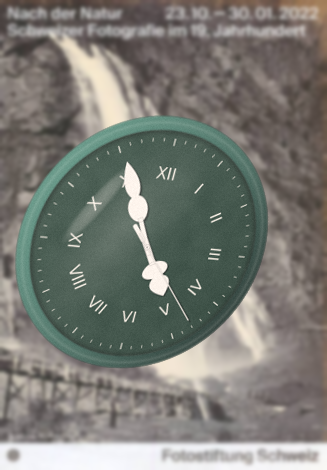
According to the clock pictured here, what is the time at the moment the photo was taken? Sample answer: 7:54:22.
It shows 4:55:23
